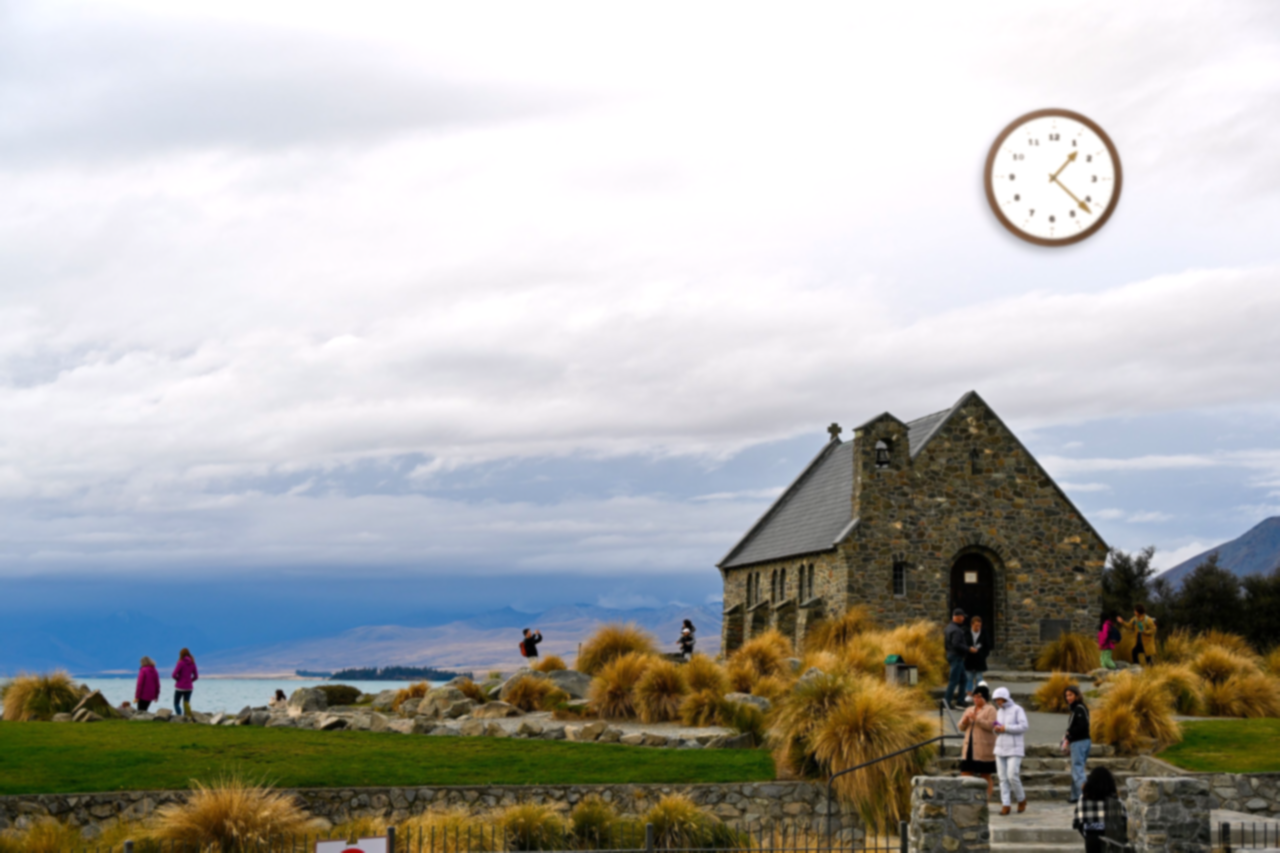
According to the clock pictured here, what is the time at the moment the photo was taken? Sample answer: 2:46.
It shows 1:22
